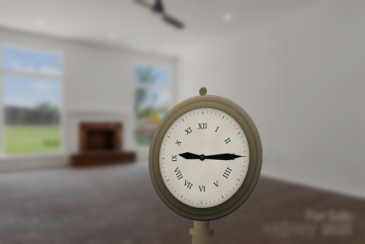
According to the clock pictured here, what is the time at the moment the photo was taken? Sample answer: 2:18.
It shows 9:15
